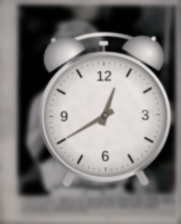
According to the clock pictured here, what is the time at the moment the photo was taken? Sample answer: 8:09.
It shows 12:40
